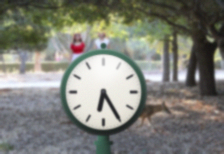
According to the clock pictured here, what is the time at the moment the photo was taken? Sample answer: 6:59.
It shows 6:25
